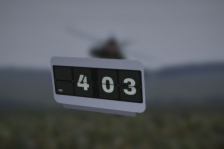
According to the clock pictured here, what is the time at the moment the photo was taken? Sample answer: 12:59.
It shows 4:03
